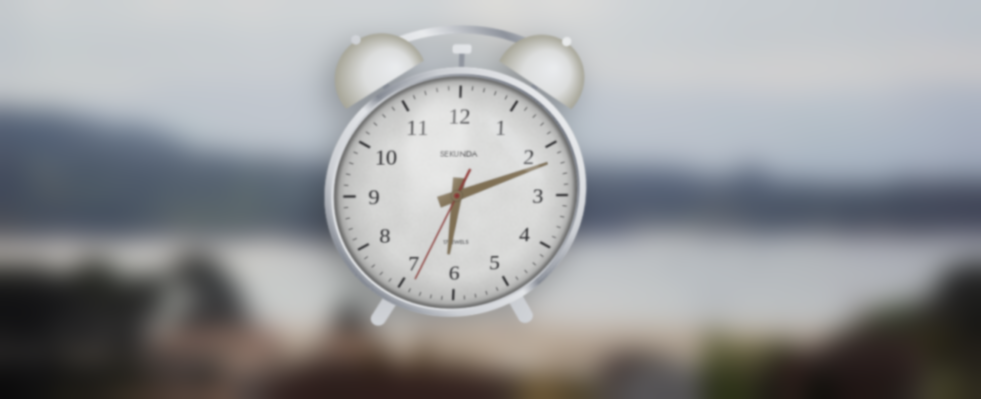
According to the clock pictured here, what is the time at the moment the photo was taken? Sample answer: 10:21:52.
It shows 6:11:34
